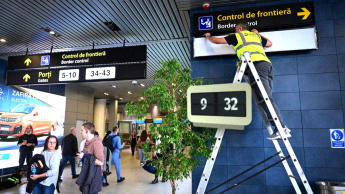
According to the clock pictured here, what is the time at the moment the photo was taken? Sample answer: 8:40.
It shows 9:32
